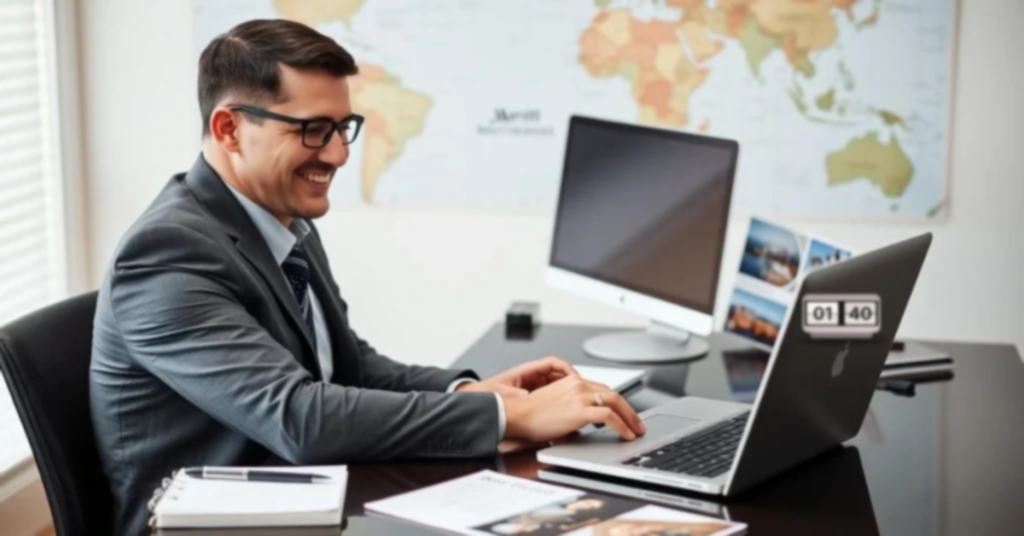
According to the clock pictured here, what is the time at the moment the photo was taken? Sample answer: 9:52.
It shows 1:40
